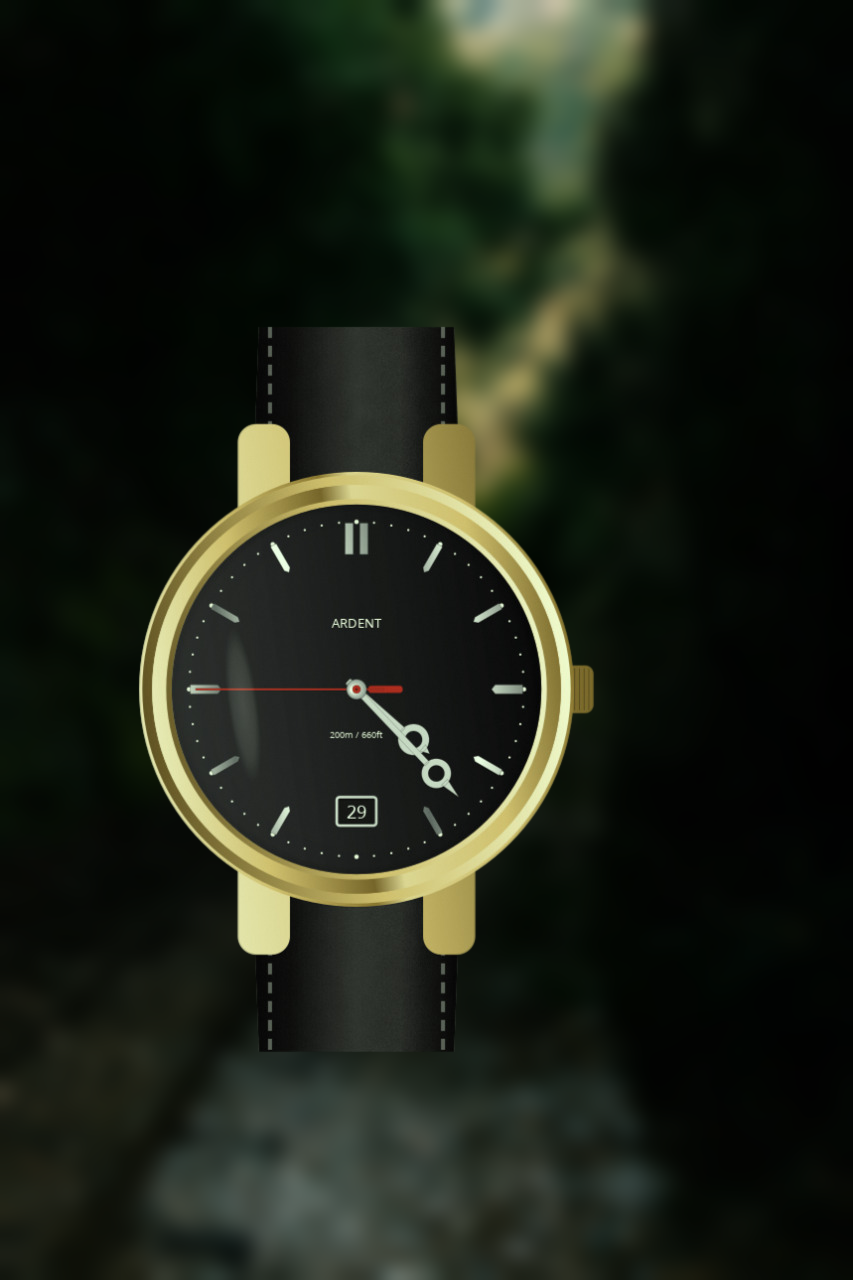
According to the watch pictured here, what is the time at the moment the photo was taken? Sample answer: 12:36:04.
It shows 4:22:45
